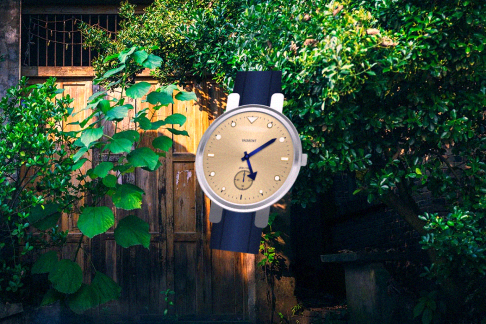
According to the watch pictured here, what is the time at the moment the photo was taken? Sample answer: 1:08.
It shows 5:09
